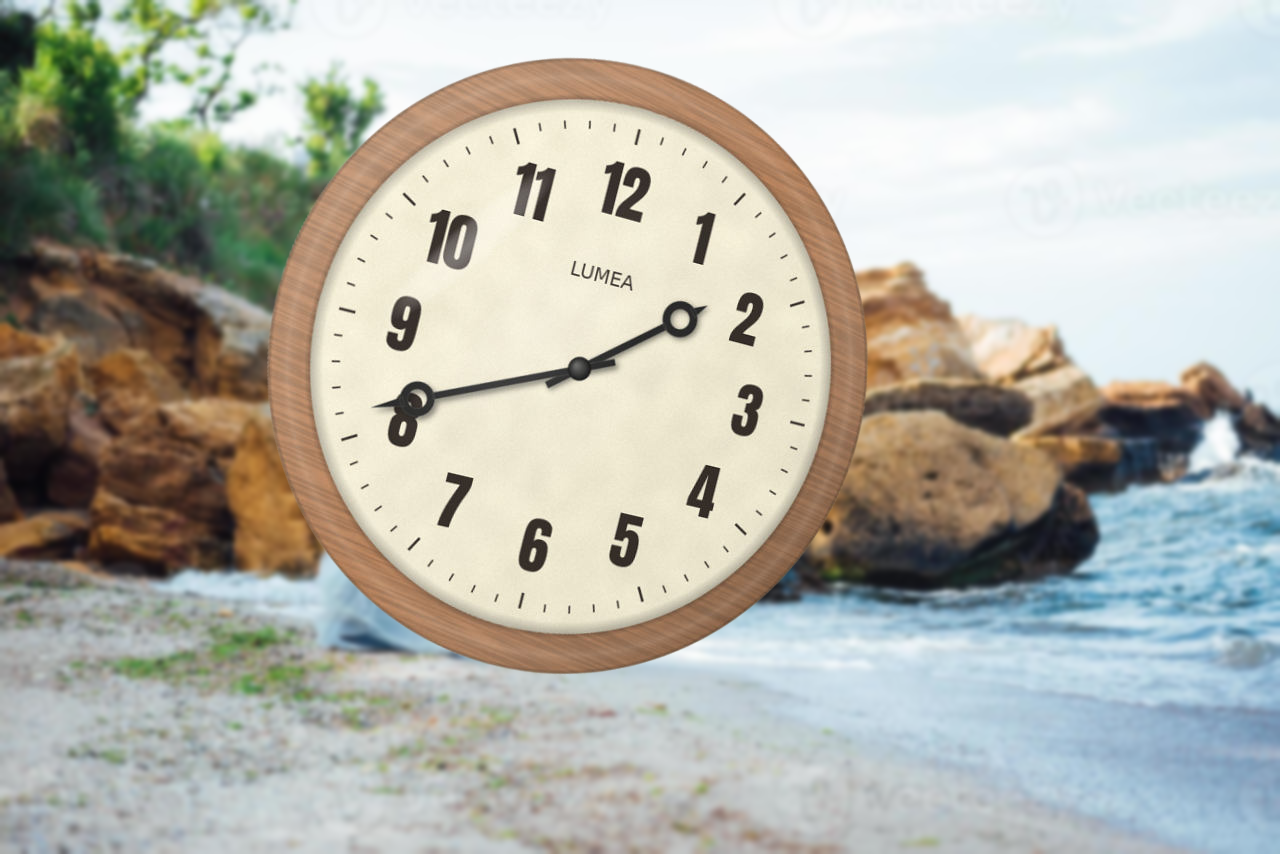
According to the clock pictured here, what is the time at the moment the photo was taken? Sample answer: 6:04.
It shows 1:41
